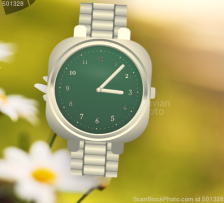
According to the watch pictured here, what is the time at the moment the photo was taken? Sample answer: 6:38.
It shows 3:07
